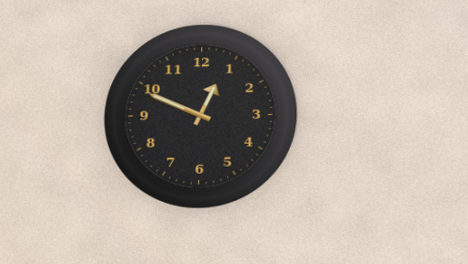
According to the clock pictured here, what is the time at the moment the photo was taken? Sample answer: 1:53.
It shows 12:49
